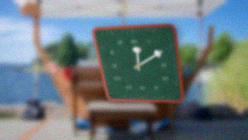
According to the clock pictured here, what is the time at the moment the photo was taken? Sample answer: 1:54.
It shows 12:10
